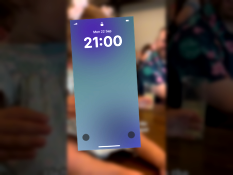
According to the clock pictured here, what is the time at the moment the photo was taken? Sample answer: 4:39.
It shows 21:00
